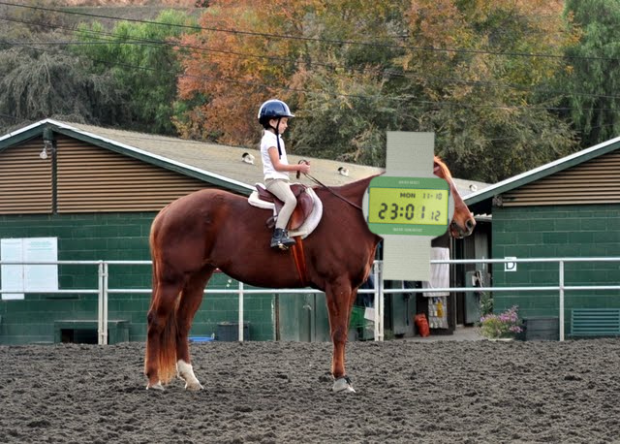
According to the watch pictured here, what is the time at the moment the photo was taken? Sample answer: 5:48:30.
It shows 23:01:12
